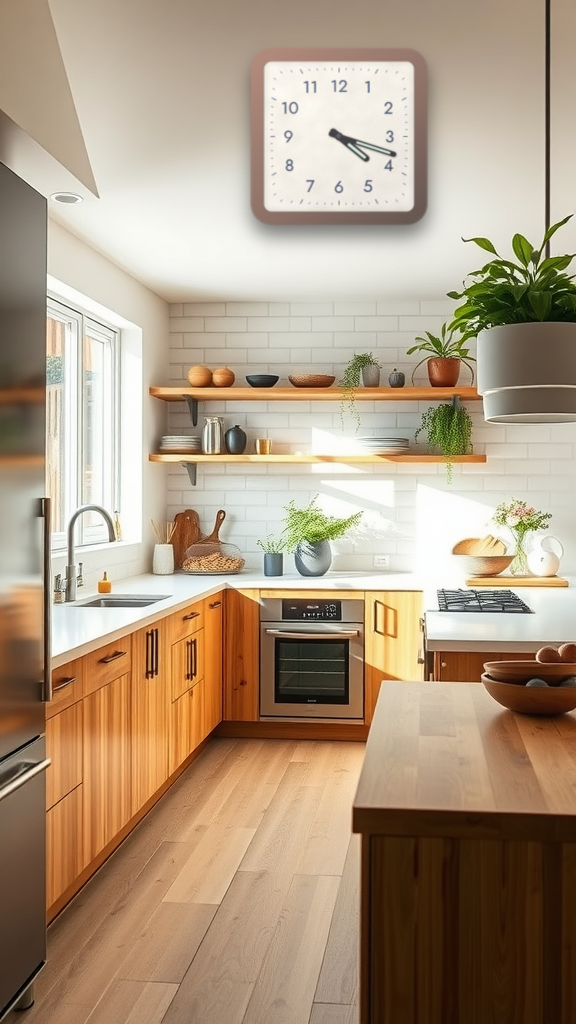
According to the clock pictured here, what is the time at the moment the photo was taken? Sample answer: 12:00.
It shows 4:18
